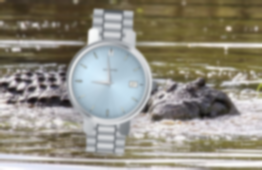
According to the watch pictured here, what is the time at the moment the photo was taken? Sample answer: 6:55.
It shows 8:59
